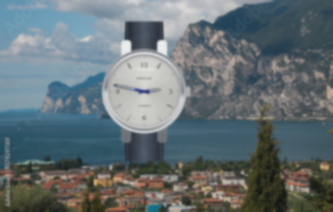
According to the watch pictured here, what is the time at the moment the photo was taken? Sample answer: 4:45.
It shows 2:47
